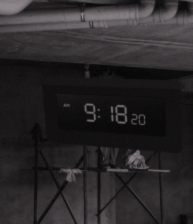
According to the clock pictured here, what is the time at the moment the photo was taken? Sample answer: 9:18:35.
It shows 9:18:20
